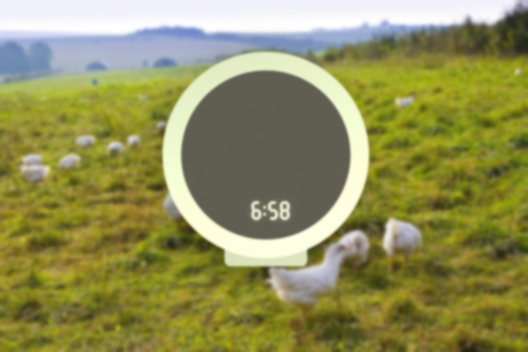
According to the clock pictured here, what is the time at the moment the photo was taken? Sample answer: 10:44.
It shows 6:58
